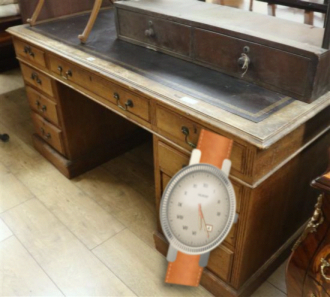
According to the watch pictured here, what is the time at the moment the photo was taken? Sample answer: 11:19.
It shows 5:24
